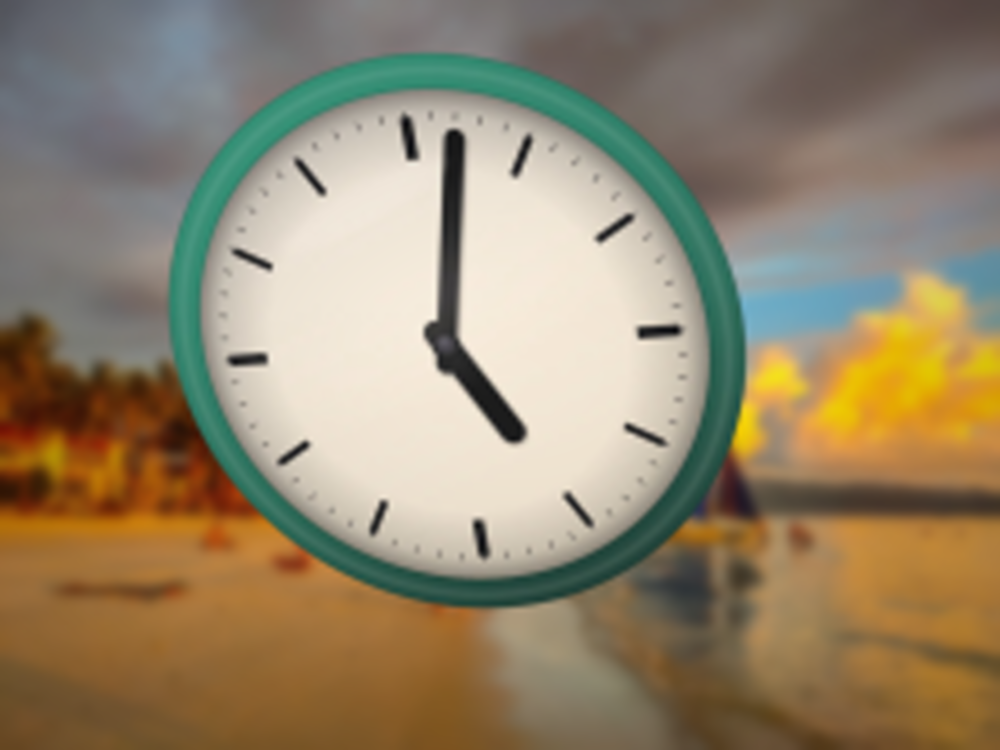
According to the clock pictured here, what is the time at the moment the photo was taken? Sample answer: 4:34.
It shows 5:02
